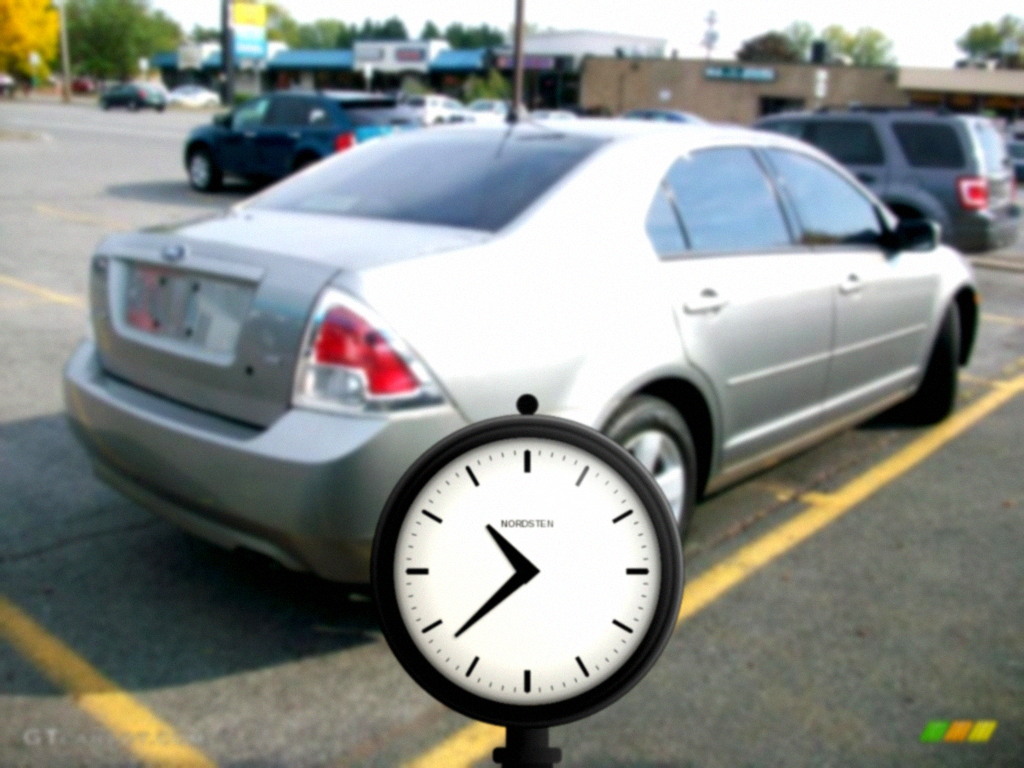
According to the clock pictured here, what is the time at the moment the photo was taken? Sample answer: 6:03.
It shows 10:38
